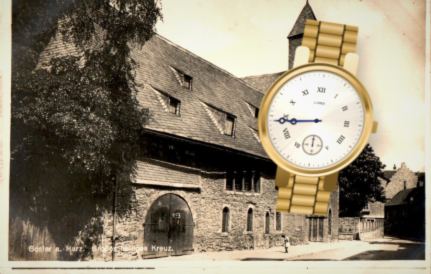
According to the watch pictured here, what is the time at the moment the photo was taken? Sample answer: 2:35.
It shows 8:44
